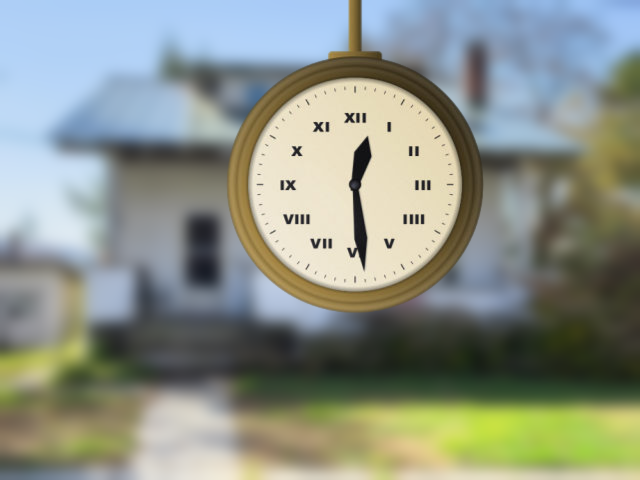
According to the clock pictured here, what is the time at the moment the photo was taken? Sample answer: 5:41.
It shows 12:29
